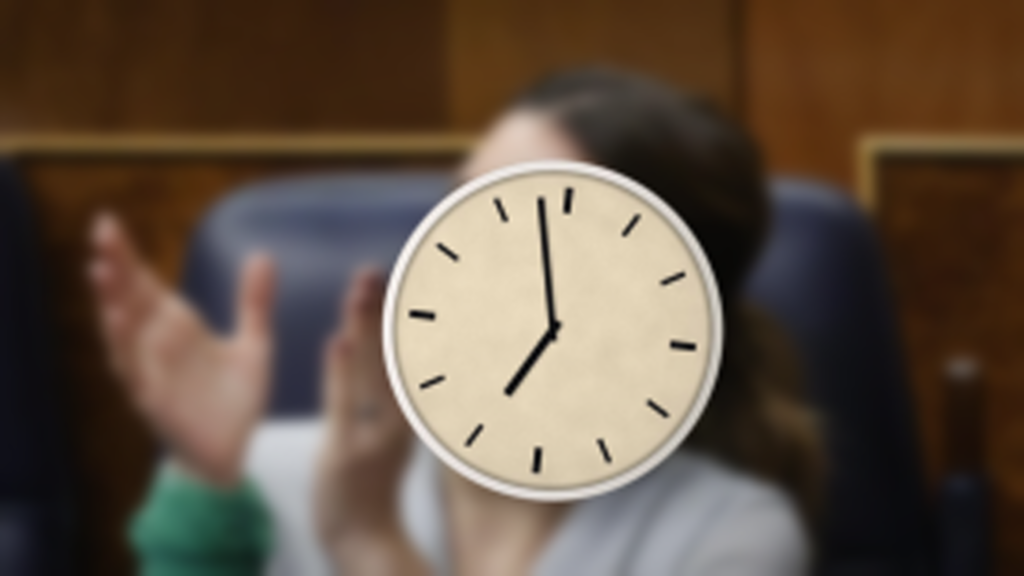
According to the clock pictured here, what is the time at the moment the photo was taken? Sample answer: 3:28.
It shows 6:58
